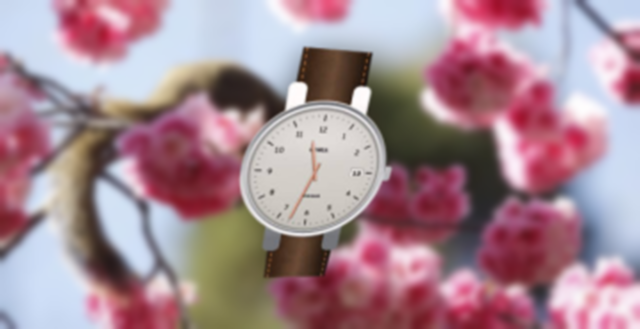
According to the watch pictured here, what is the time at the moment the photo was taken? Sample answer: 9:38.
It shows 11:33
